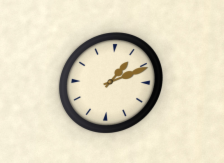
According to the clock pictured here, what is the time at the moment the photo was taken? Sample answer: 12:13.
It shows 1:11
